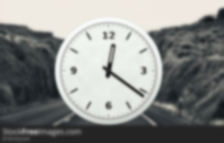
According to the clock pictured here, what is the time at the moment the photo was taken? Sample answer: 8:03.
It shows 12:21
